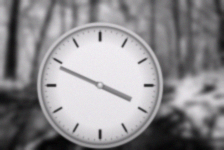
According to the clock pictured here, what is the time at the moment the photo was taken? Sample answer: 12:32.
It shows 3:49
